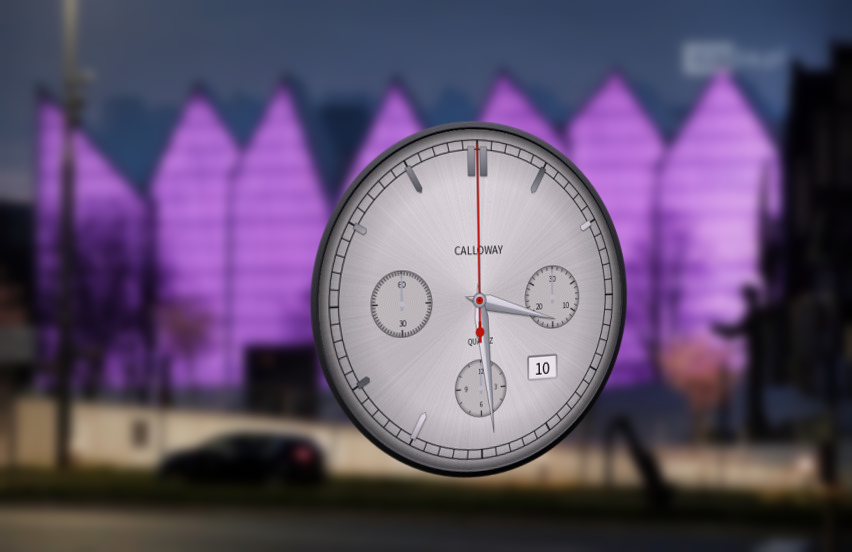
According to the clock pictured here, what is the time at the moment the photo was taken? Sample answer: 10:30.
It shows 3:29
